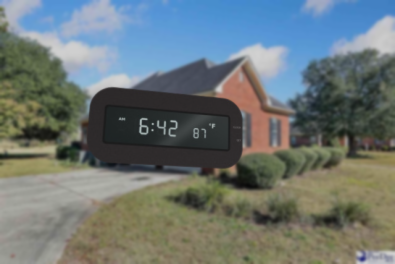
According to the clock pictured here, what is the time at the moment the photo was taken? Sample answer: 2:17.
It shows 6:42
